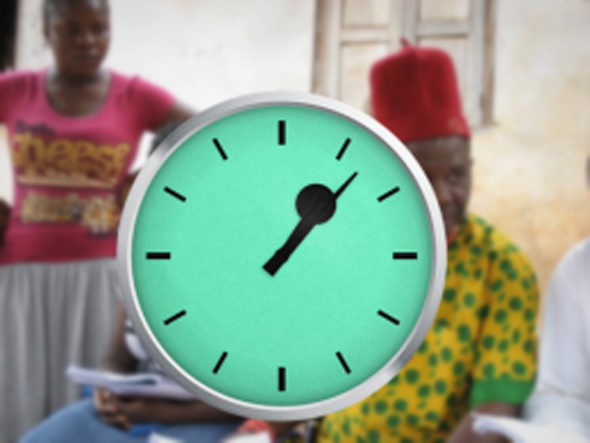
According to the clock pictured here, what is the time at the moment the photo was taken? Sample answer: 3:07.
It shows 1:07
